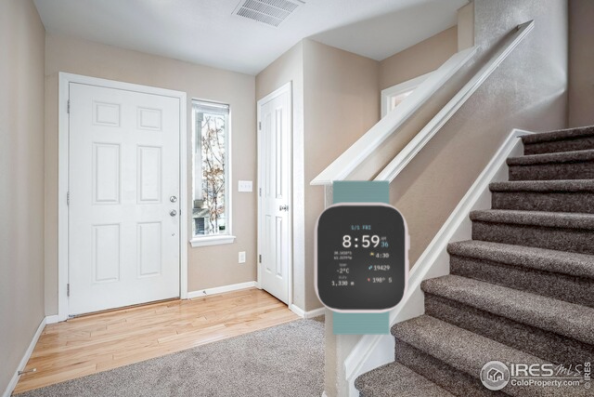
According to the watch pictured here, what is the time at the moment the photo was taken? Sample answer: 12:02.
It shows 8:59
